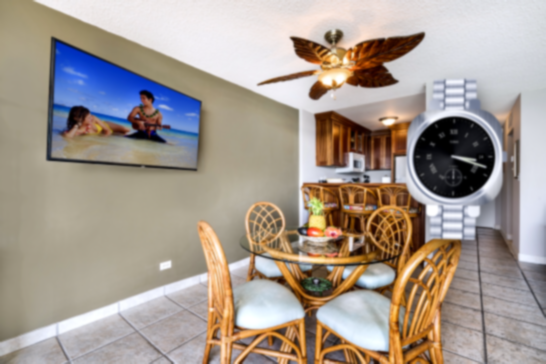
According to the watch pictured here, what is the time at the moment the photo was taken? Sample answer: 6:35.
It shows 3:18
